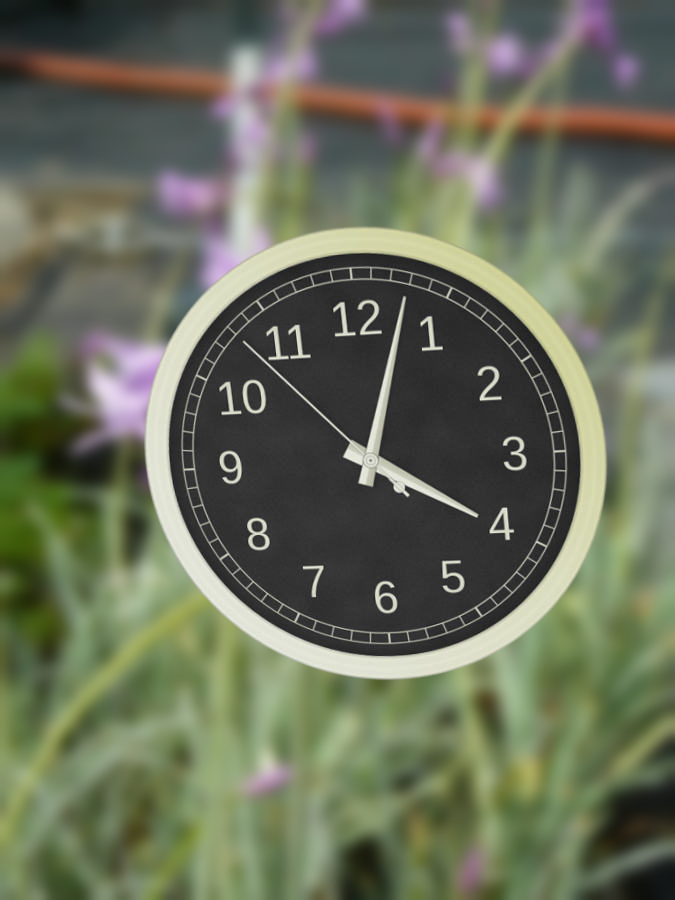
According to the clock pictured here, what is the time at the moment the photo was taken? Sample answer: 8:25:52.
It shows 4:02:53
